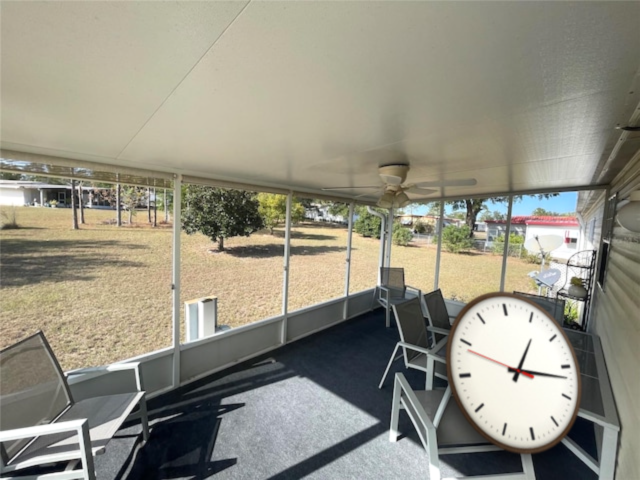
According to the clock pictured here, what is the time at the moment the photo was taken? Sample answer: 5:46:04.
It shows 1:16:49
